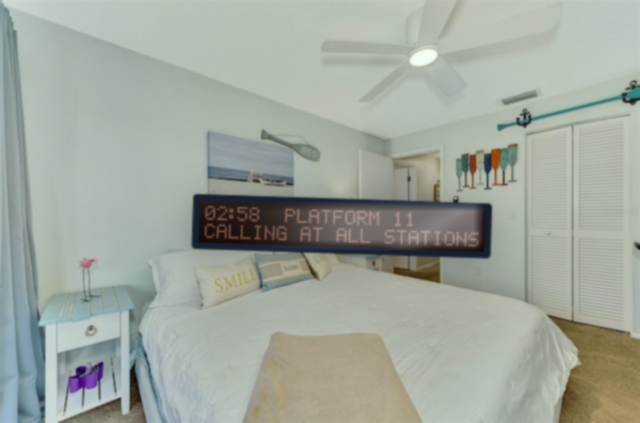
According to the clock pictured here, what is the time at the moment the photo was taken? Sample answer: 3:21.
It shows 2:58
